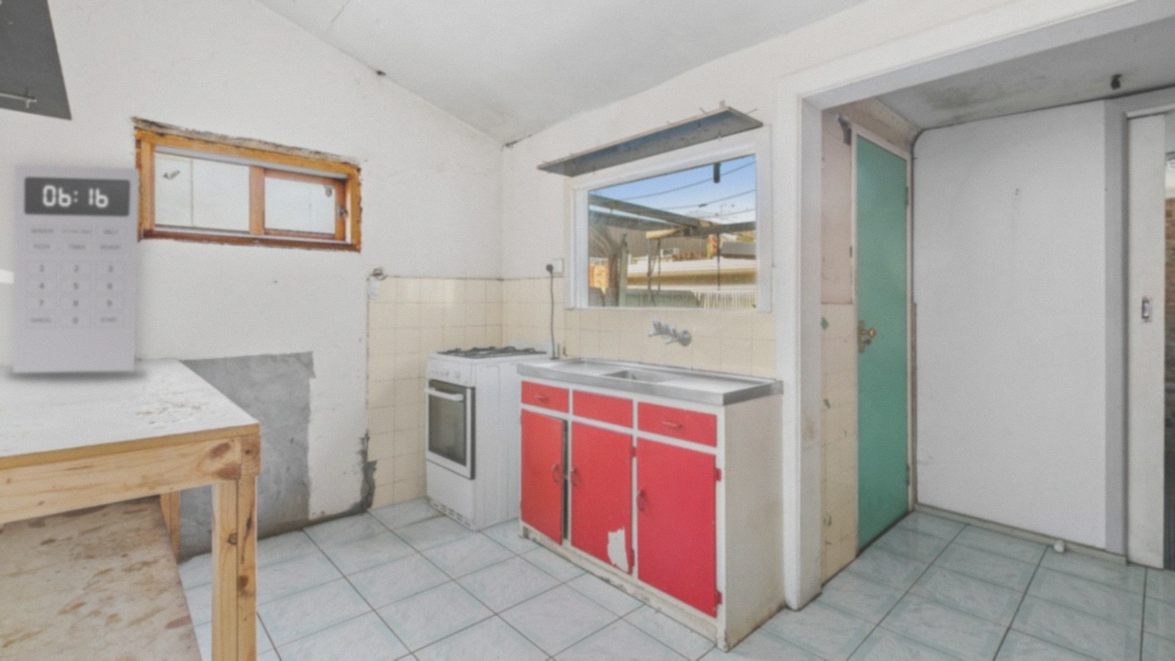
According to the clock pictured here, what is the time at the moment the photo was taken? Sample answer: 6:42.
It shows 6:16
